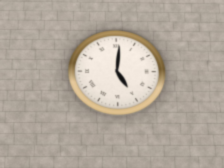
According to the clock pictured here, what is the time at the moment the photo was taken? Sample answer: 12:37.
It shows 5:01
